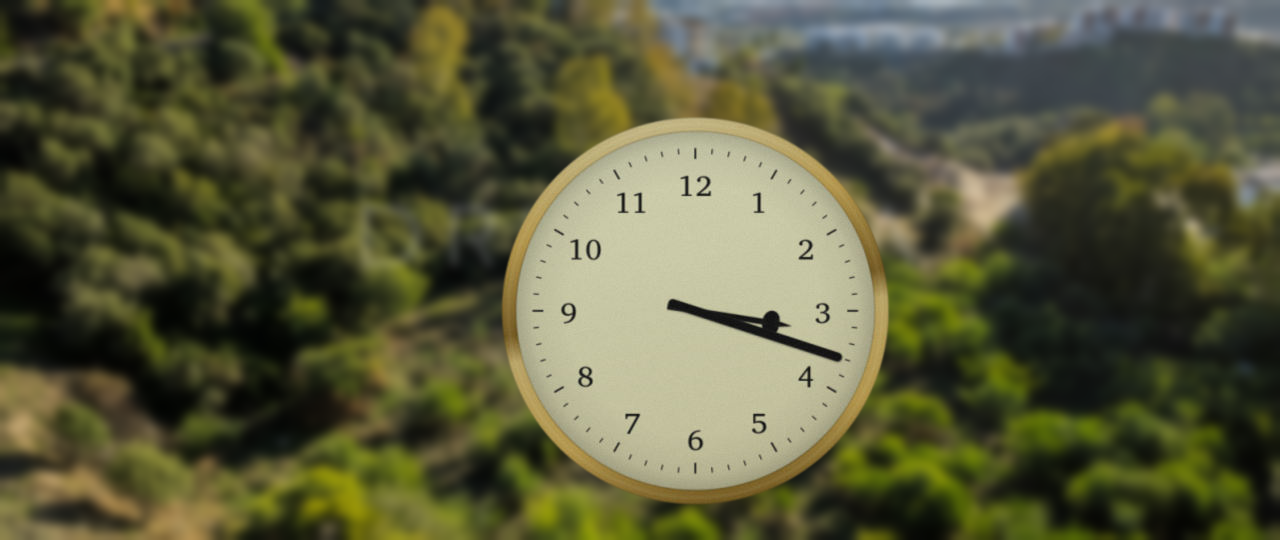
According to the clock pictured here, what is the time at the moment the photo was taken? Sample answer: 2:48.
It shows 3:18
